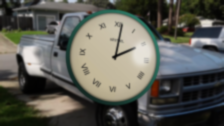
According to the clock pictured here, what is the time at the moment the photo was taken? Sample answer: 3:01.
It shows 2:01
